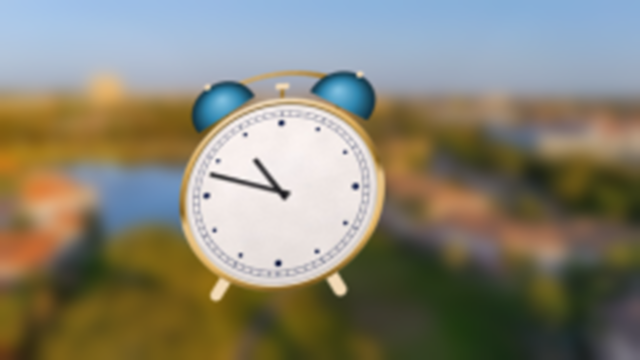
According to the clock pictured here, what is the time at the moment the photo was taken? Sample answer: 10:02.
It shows 10:48
